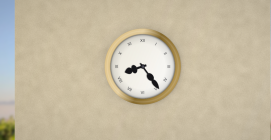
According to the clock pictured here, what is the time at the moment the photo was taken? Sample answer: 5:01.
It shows 8:24
